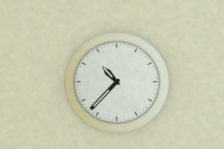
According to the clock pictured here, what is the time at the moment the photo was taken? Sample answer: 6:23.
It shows 10:37
